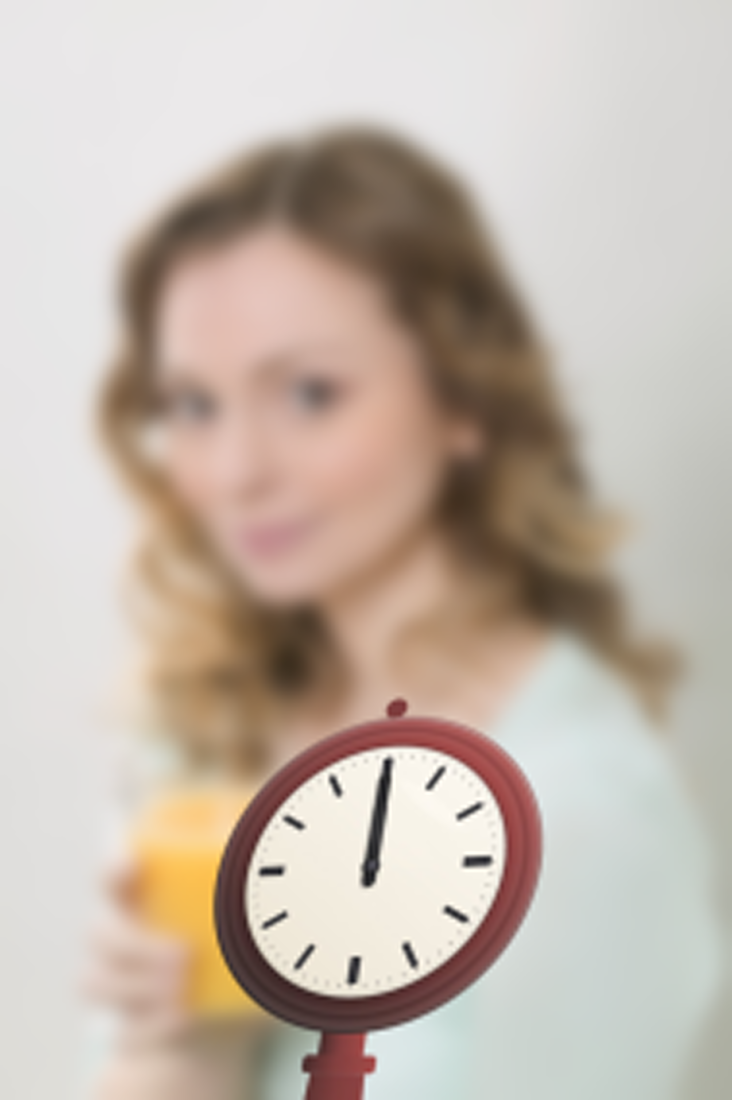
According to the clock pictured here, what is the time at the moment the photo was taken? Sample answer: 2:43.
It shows 12:00
